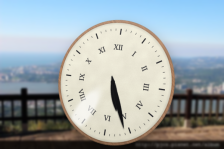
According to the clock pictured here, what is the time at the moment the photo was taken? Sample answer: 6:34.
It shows 5:26
